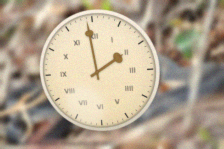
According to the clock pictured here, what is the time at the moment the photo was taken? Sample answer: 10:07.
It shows 1:59
